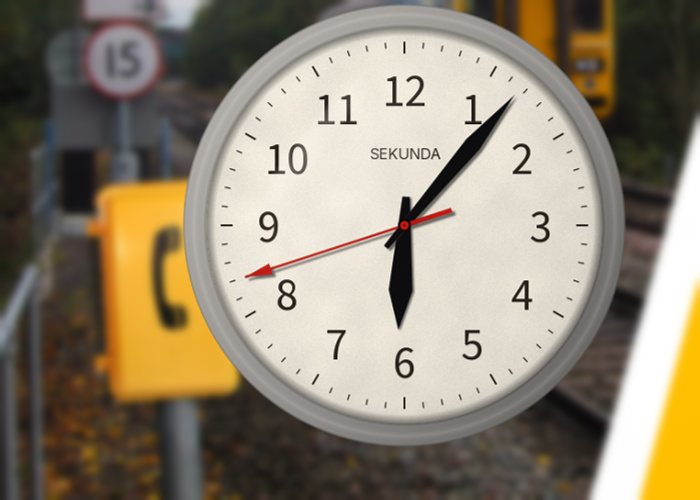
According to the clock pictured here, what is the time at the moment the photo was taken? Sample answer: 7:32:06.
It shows 6:06:42
